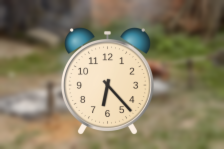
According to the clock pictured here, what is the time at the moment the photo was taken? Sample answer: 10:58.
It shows 6:23
